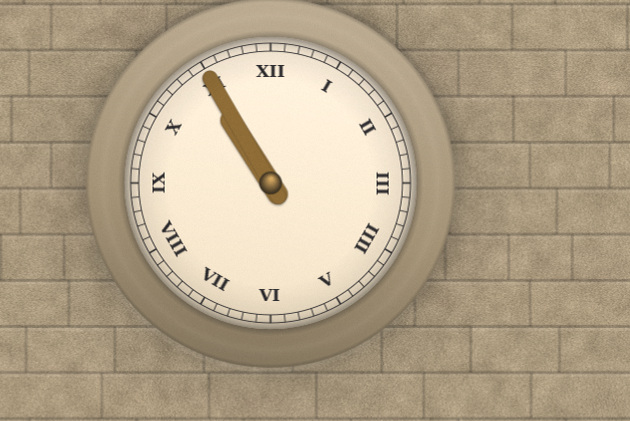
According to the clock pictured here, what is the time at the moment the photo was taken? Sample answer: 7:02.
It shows 10:55
